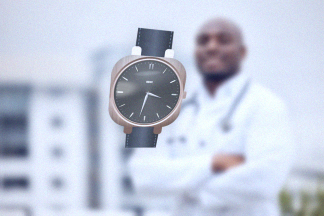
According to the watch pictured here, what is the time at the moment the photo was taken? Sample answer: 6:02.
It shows 3:32
